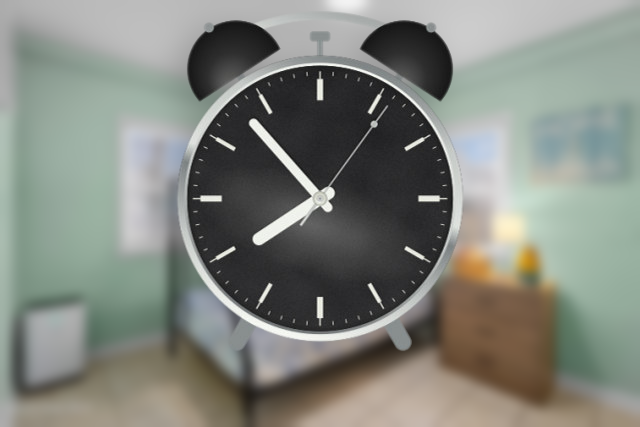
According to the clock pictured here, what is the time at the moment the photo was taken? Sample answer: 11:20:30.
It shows 7:53:06
